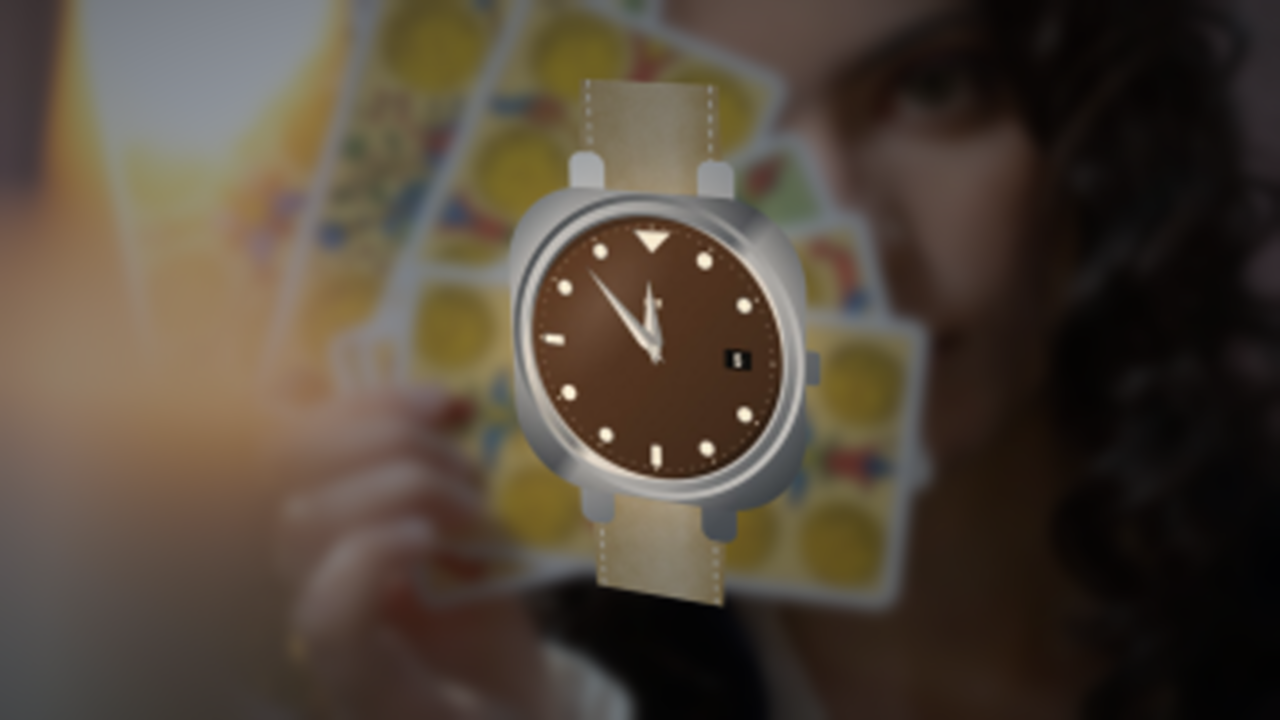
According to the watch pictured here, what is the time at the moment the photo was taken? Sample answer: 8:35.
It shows 11:53
